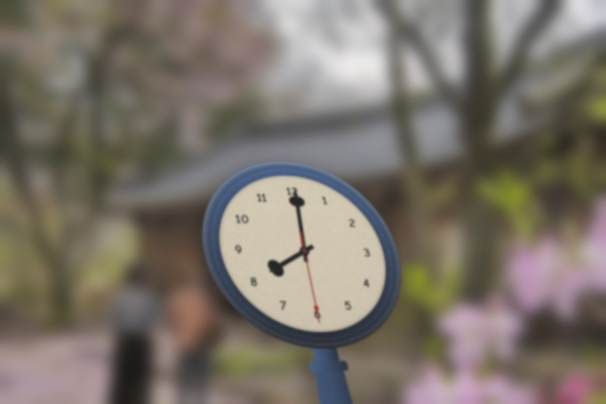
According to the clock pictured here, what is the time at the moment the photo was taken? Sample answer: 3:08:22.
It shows 8:00:30
